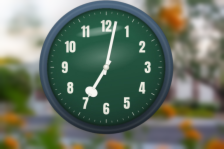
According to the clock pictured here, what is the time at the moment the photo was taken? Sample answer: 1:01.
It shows 7:02
